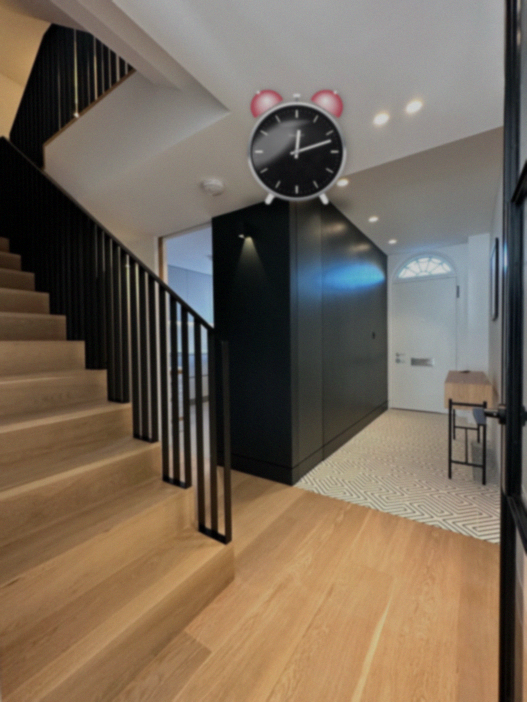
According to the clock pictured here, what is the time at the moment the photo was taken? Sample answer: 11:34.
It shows 12:12
